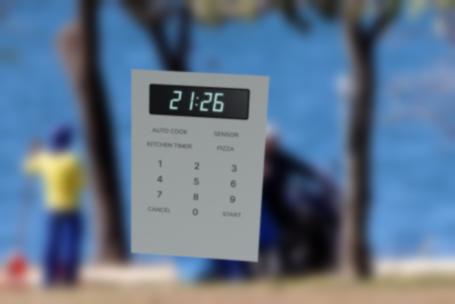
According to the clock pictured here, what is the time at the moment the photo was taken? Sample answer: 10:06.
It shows 21:26
